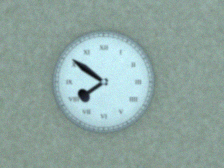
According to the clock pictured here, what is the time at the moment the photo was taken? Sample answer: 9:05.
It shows 7:51
